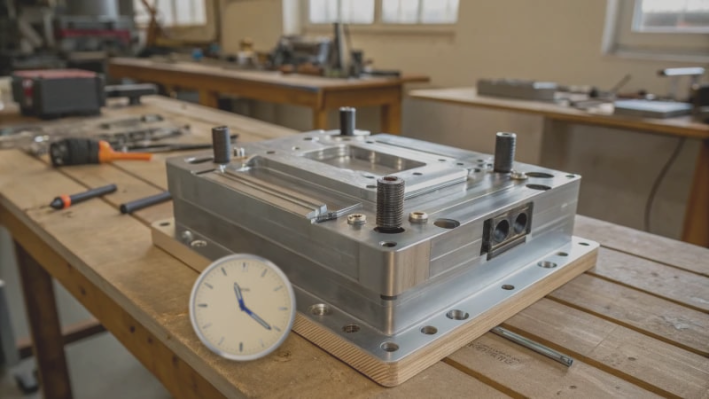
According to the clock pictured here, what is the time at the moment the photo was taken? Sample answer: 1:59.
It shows 11:21
